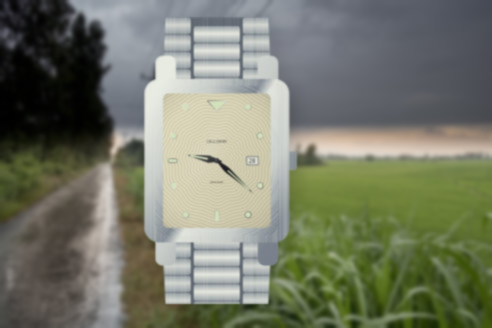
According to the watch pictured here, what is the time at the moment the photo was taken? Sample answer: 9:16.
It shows 9:22
